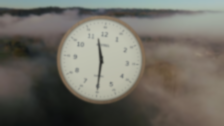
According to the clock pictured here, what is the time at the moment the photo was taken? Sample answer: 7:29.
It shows 11:30
